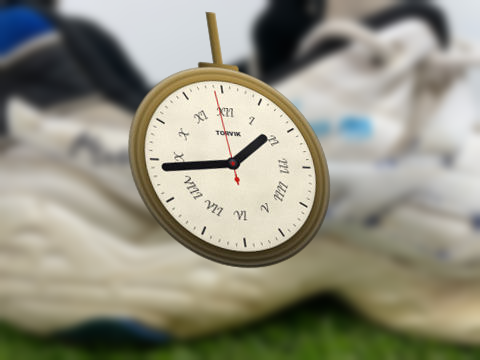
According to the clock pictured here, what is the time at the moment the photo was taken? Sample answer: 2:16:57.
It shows 1:43:59
